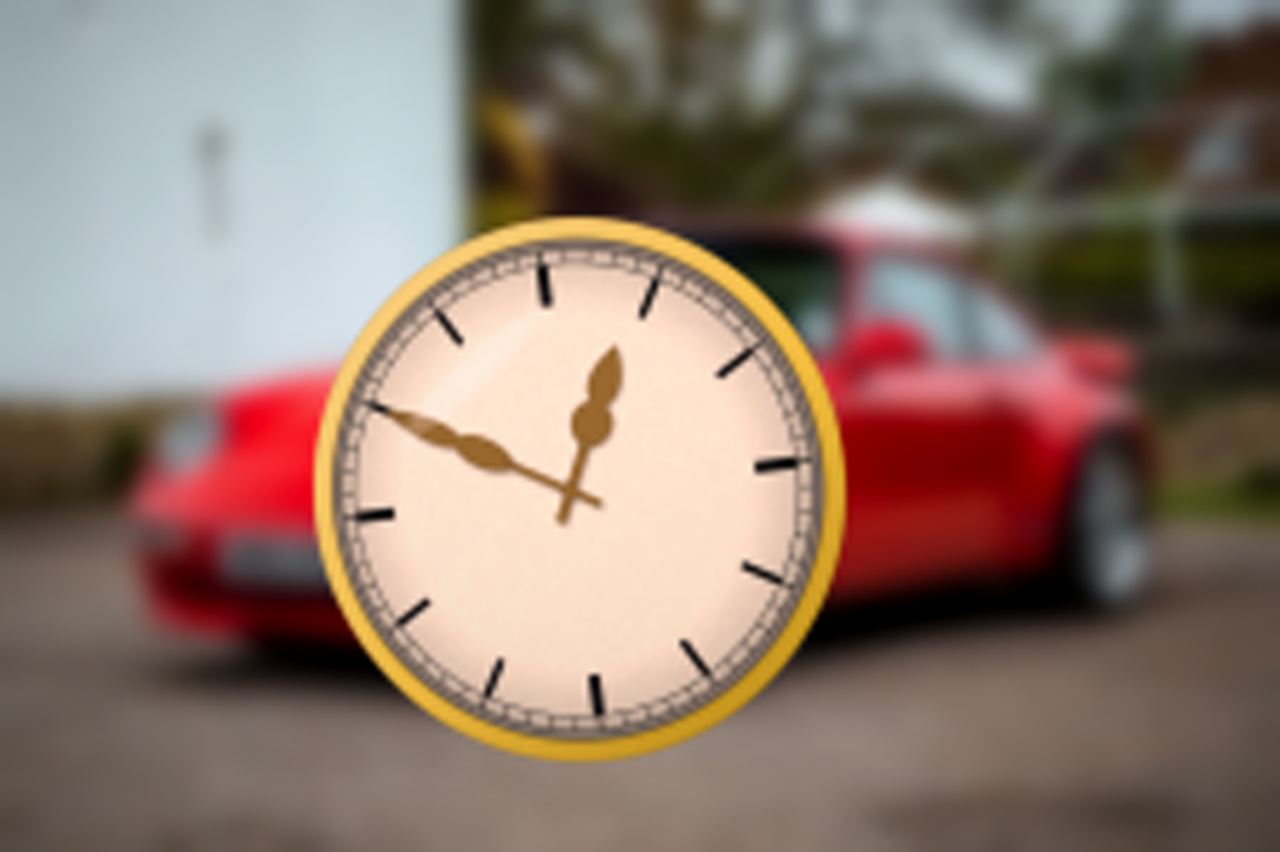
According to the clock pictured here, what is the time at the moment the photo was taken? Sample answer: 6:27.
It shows 12:50
